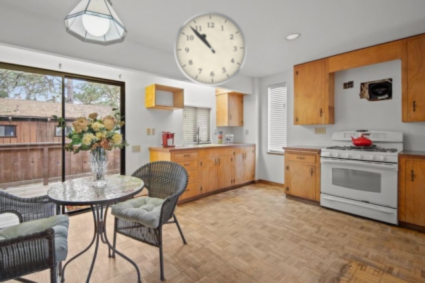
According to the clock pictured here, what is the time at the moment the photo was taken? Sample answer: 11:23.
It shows 10:53
